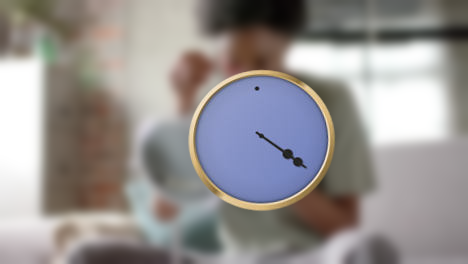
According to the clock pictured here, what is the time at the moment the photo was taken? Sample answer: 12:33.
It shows 4:22
